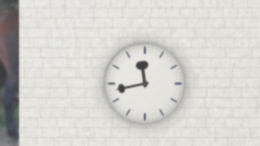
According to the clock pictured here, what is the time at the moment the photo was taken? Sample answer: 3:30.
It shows 11:43
